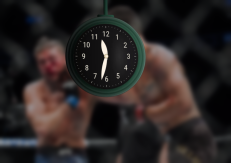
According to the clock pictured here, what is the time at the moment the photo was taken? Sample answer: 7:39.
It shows 11:32
